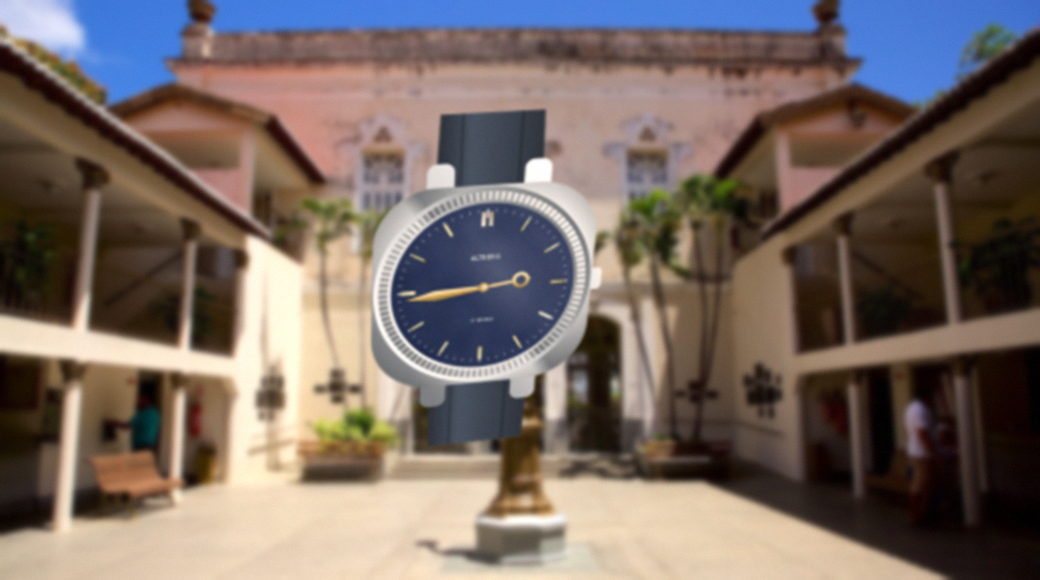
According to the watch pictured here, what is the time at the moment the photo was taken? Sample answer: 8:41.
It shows 2:44
